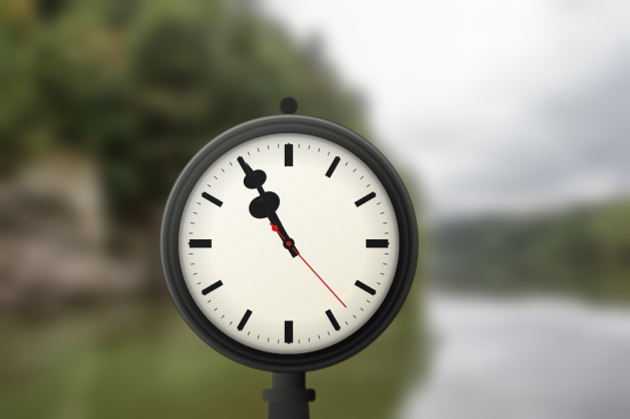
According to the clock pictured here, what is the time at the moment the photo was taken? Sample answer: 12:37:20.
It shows 10:55:23
